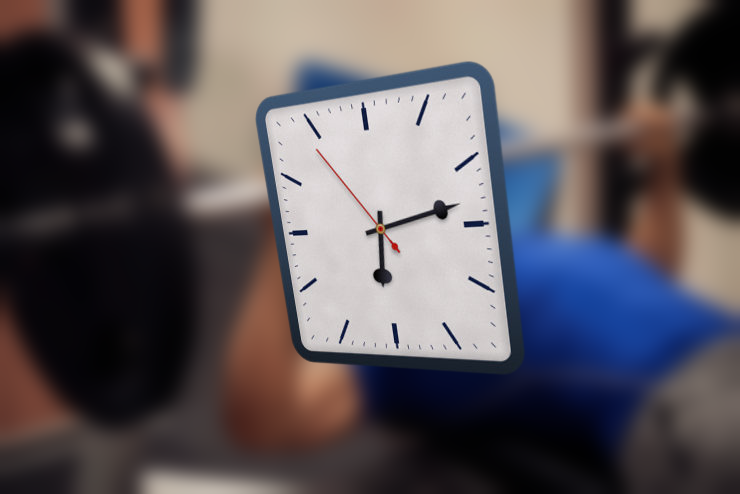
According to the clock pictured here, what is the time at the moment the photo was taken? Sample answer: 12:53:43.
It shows 6:12:54
